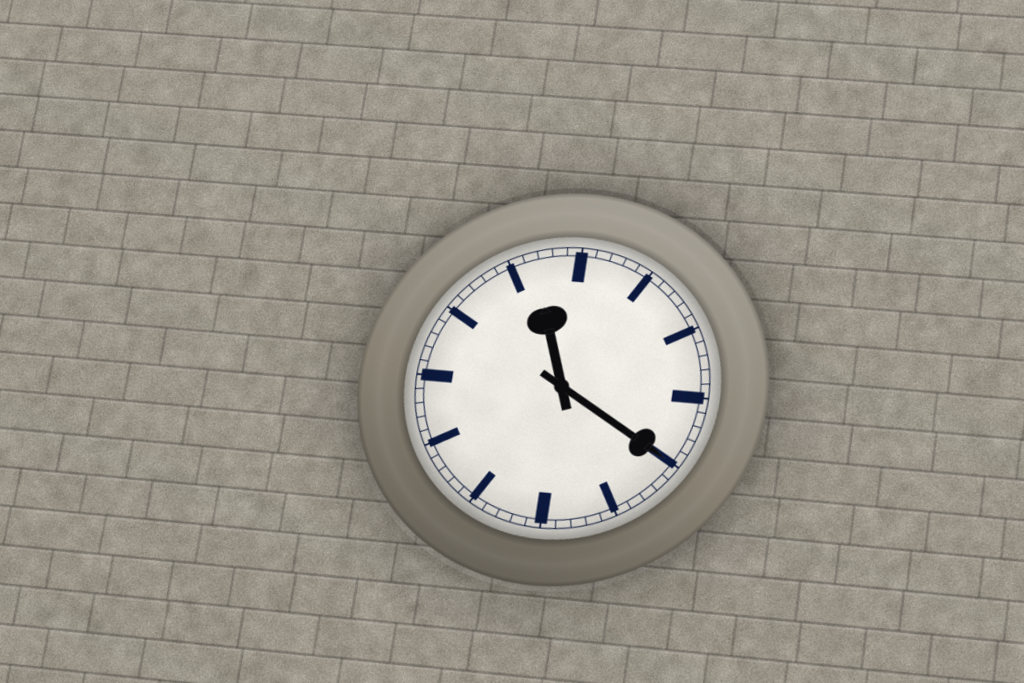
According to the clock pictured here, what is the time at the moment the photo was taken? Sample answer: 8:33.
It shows 11:20
